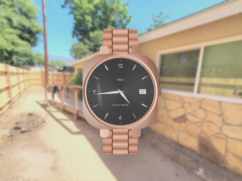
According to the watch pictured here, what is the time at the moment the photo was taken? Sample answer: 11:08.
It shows 4:44
